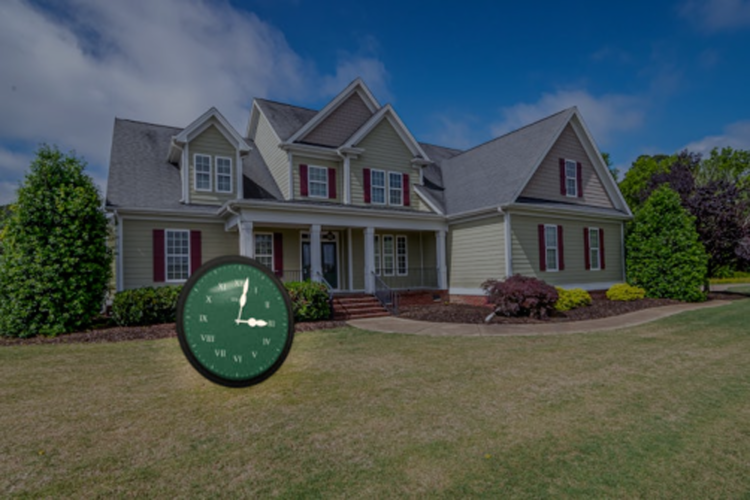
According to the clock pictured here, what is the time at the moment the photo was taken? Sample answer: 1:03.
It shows 3:02
